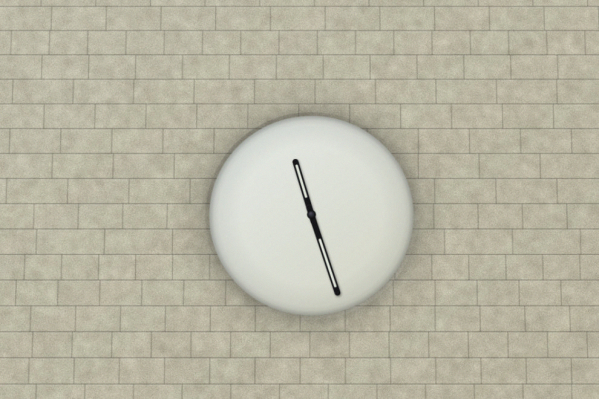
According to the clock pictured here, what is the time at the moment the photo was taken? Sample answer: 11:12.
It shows 11:27
